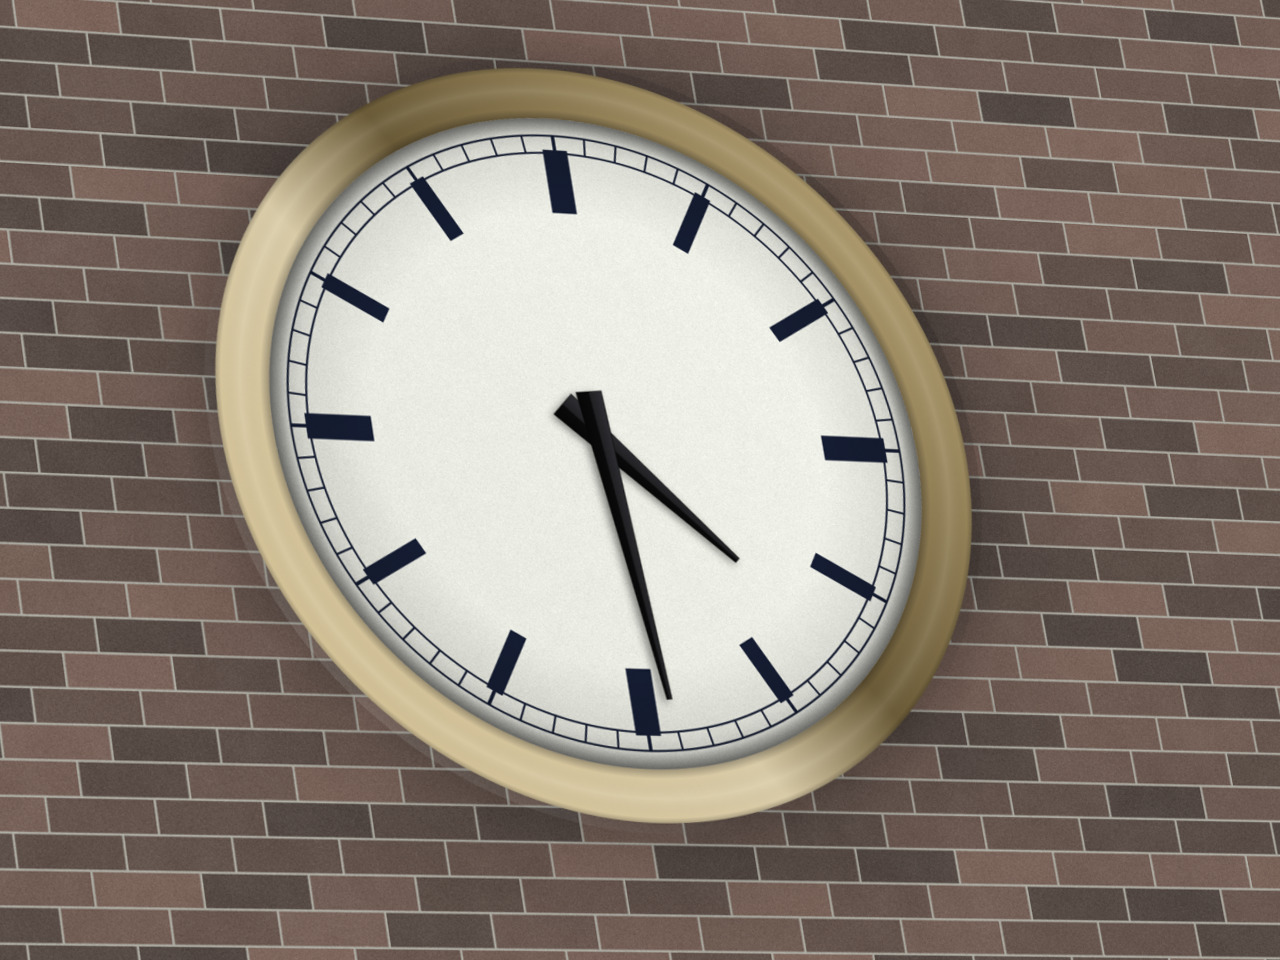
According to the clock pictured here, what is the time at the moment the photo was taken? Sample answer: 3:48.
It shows 4:29
